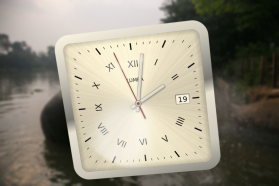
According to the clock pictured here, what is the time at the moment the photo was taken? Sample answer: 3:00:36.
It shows 2:01:57
